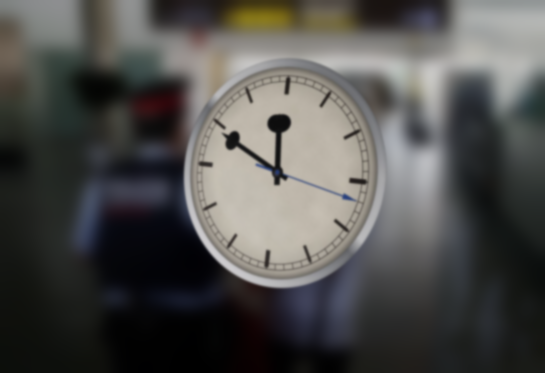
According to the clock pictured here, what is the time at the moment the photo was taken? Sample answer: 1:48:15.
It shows 11:49:17
